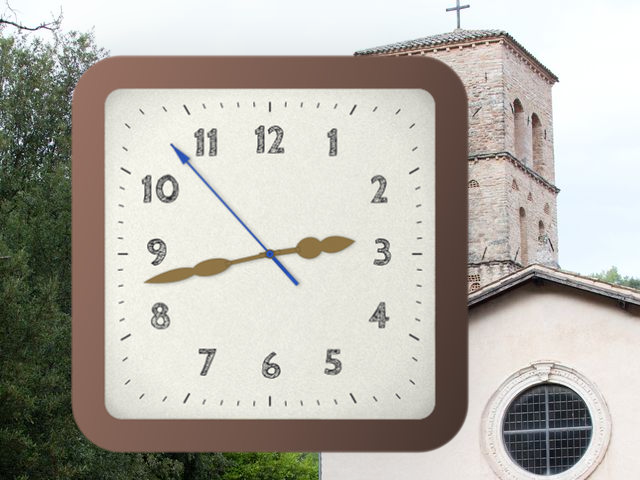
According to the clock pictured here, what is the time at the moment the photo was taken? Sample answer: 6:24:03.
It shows 2:42:53
